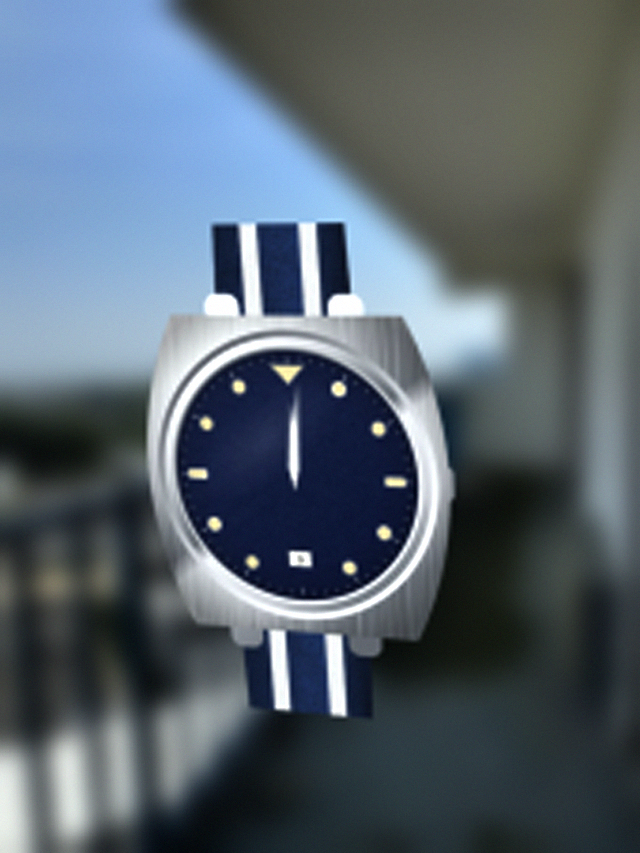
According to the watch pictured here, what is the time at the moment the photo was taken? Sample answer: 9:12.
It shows 12:01
